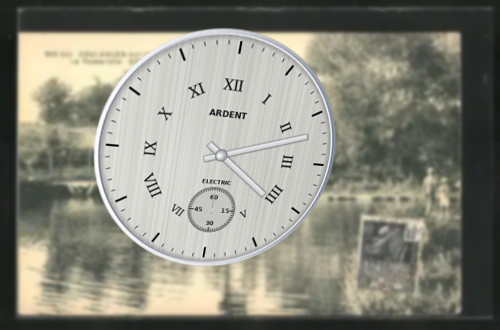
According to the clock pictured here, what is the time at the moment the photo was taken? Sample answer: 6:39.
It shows 4:12
